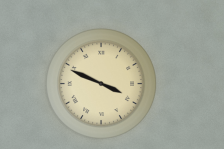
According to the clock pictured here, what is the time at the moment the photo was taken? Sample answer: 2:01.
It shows 3:49
